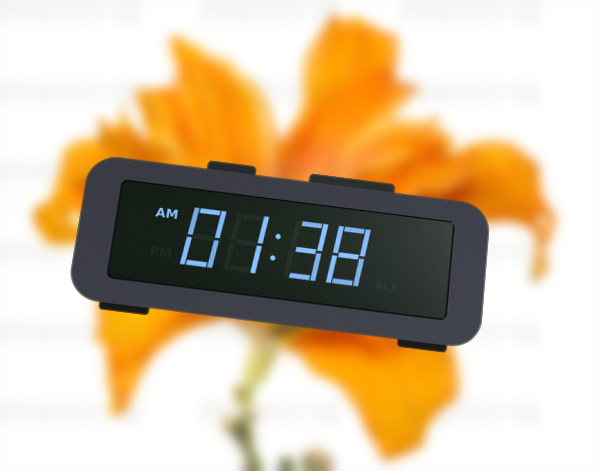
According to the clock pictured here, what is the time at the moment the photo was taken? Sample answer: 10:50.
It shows 1:38
